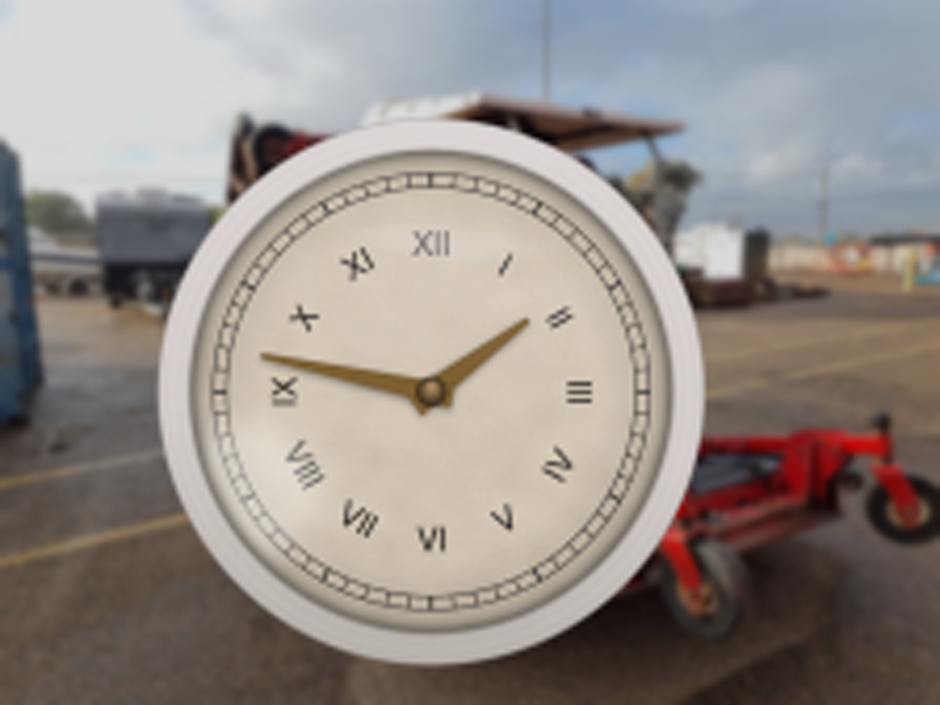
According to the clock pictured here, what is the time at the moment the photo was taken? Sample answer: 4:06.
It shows 1:47
